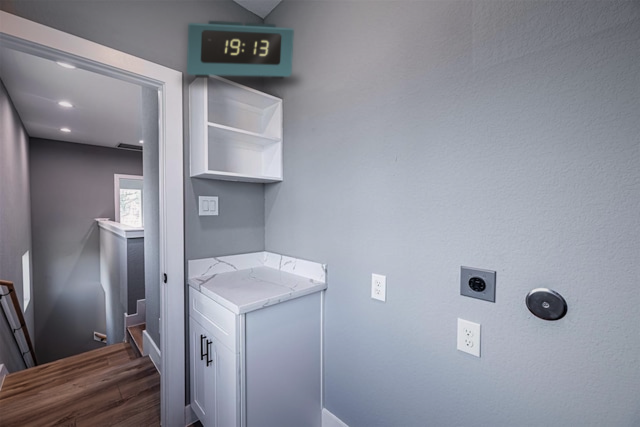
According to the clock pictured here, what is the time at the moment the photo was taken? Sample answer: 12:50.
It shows 19:13
